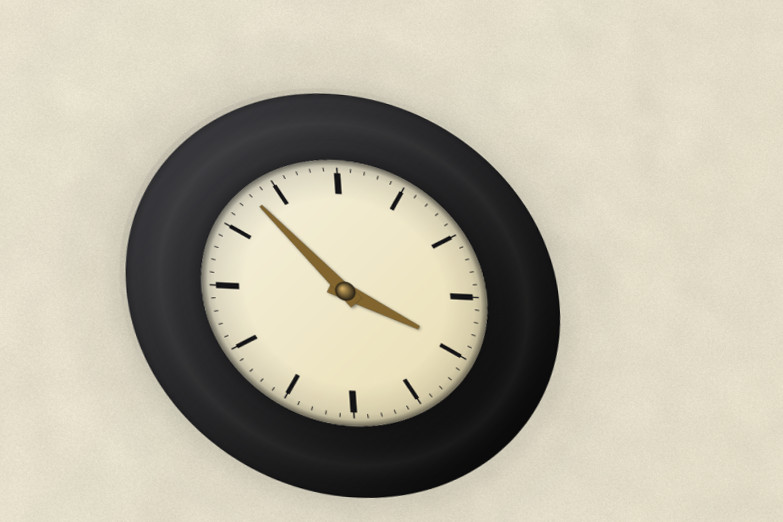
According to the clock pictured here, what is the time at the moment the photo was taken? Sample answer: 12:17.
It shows 3:53
